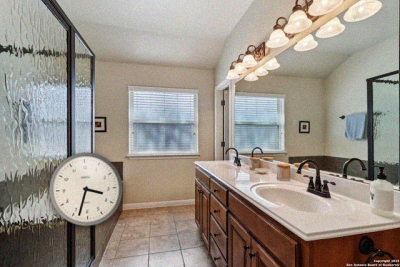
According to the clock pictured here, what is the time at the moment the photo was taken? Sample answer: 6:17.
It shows 3:33
